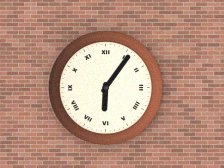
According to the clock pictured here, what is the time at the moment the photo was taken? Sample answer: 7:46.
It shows 6:06
